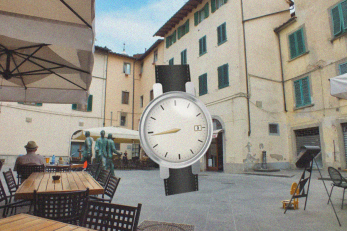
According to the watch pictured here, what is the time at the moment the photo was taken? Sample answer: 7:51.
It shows 8:44
